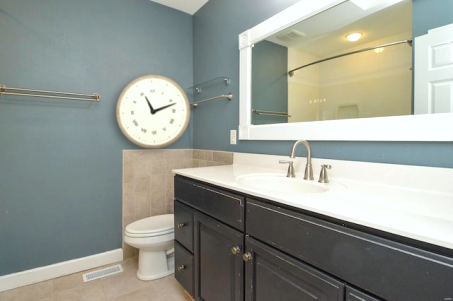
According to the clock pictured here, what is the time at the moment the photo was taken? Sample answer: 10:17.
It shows 11:12
